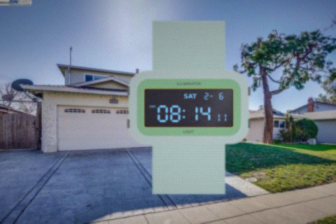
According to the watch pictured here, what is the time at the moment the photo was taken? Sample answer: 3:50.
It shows 8:14
